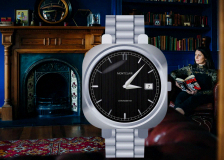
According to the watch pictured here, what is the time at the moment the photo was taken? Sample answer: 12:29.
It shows 3:07
